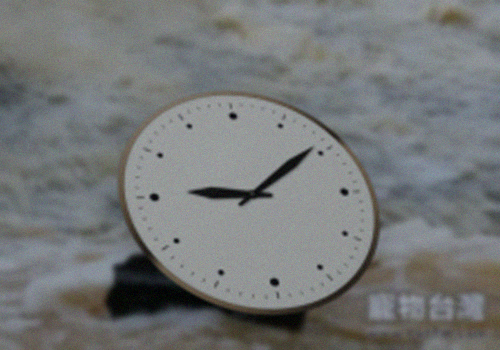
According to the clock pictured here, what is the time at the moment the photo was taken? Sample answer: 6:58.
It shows 9:09
